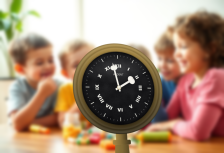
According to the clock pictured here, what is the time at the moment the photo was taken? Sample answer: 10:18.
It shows 1:58
